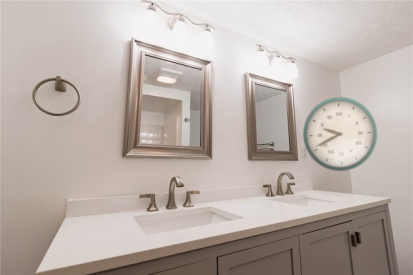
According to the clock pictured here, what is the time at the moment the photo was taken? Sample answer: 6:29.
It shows 9:41
